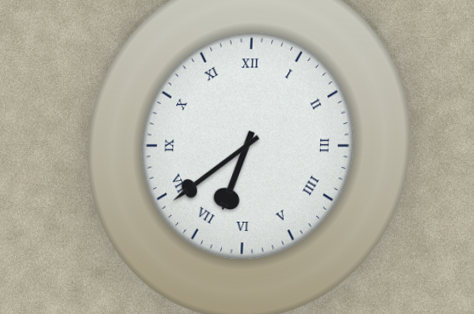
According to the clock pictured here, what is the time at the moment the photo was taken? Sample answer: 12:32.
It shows 6:39
